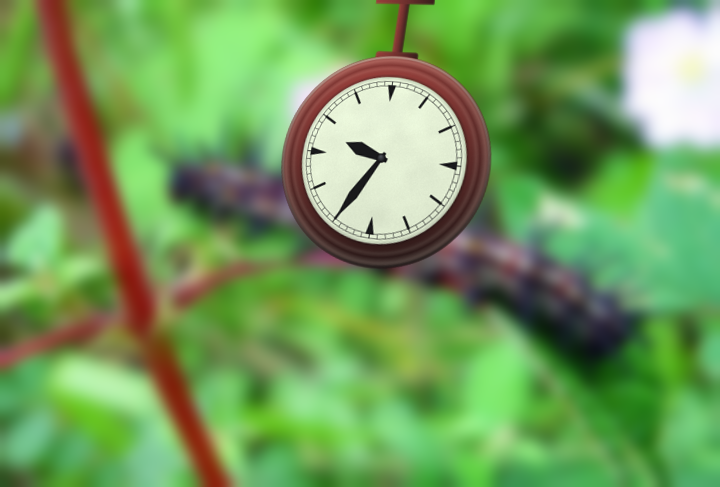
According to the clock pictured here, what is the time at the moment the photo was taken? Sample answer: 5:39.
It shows 9:35
